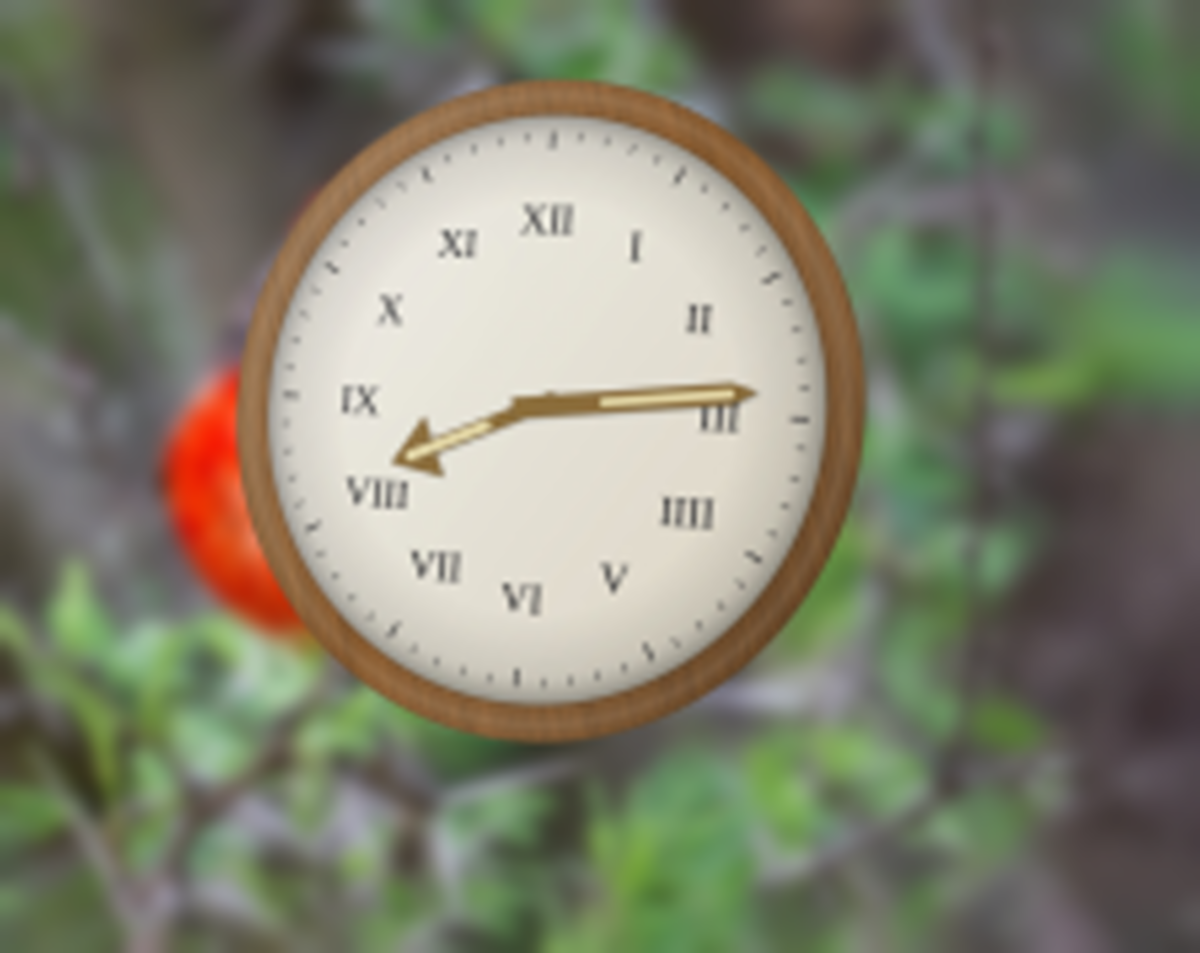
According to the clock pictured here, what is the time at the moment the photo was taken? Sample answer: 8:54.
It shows 8:14
